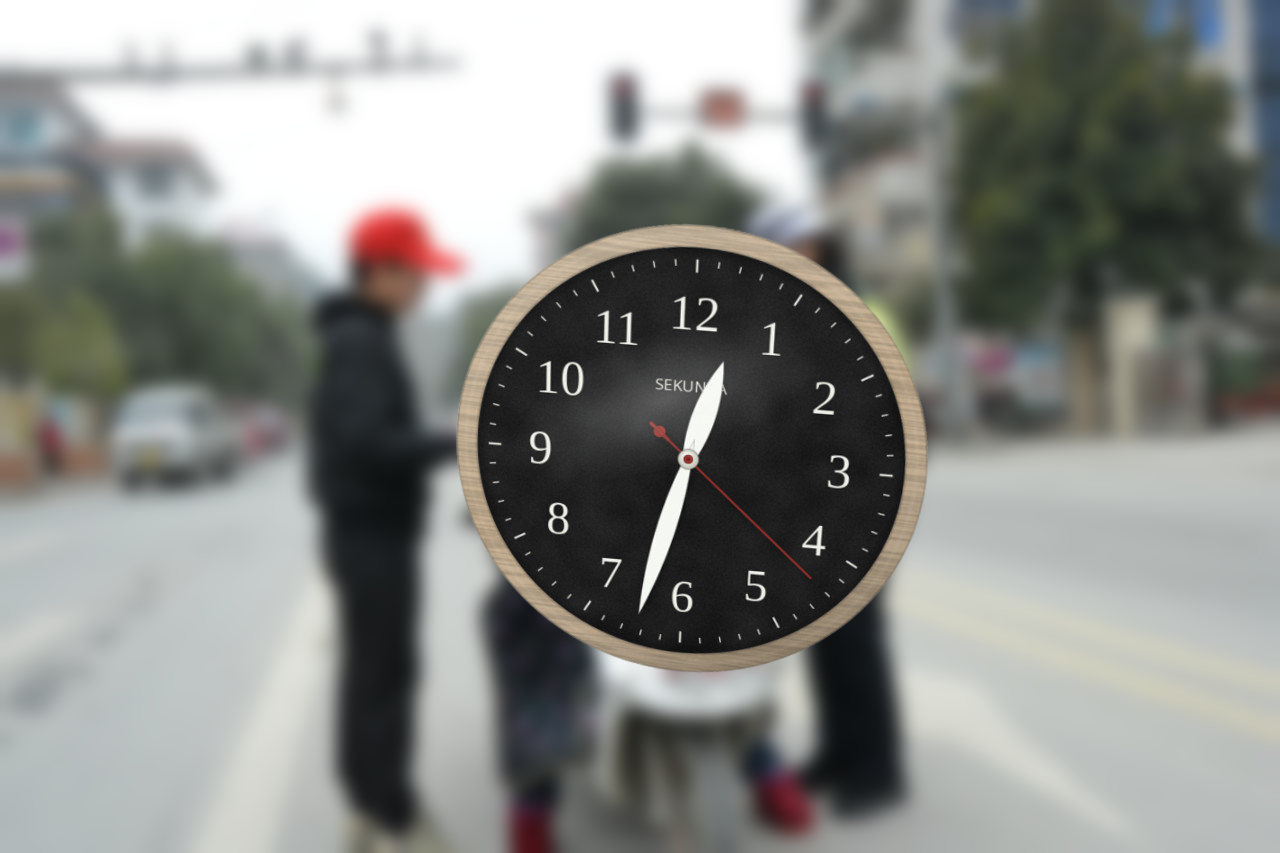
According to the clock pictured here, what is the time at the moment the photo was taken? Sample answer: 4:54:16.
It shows 12:32:22
